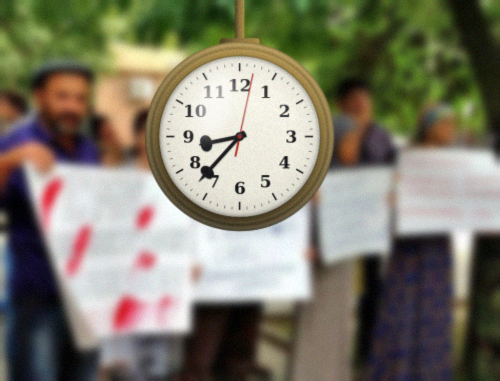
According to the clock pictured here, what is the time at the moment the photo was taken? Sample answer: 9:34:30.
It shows 8:37:02
